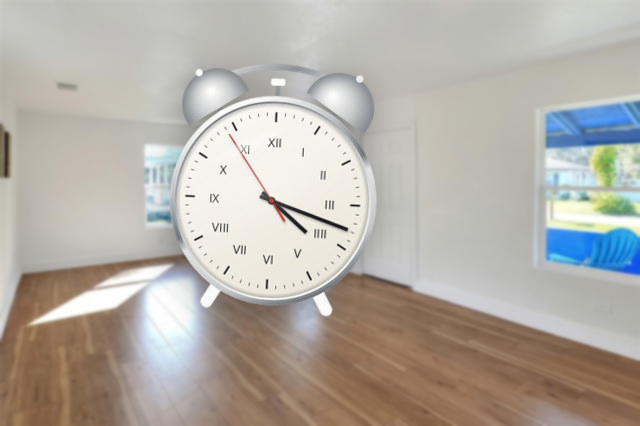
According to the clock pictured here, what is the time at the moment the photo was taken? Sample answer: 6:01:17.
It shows 4:17:54
